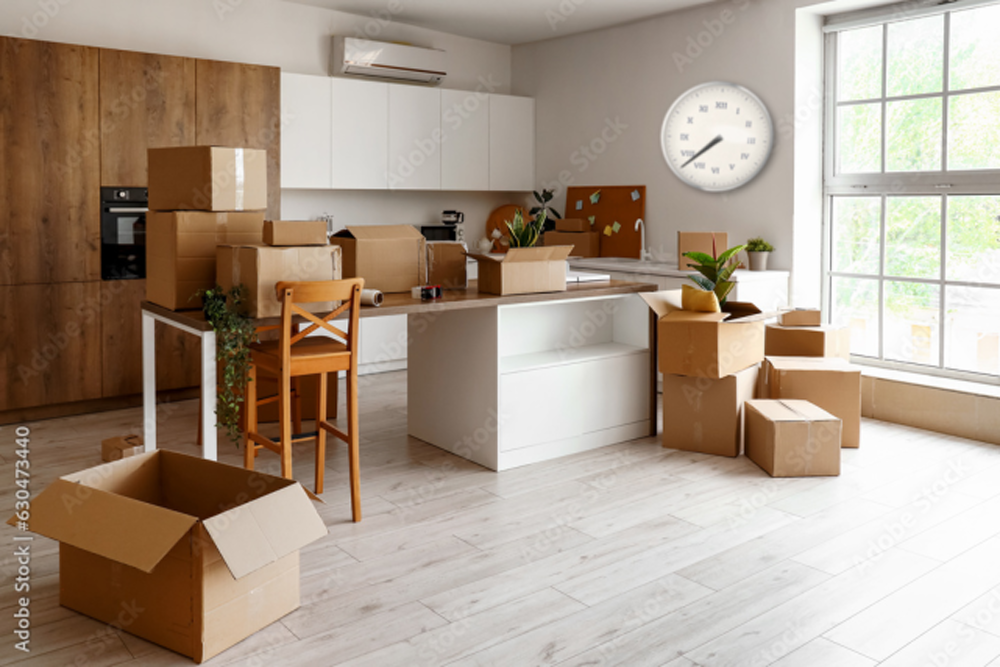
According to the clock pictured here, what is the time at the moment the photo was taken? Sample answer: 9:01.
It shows 7:38
